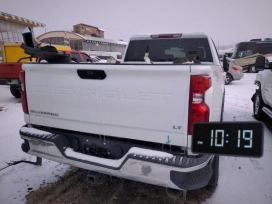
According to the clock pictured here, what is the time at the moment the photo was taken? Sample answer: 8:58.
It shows 10:19
